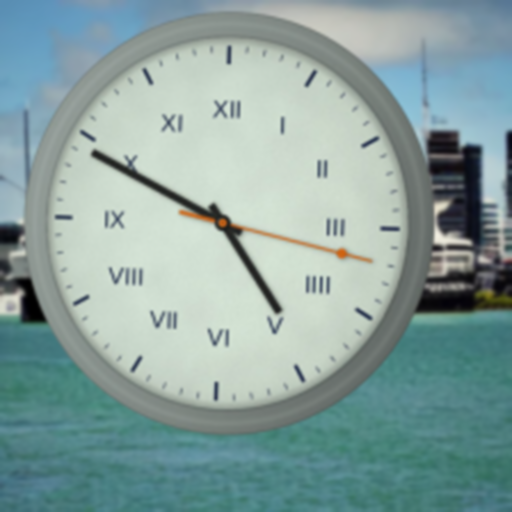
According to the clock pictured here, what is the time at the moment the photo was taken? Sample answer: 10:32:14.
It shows 4:49:17
